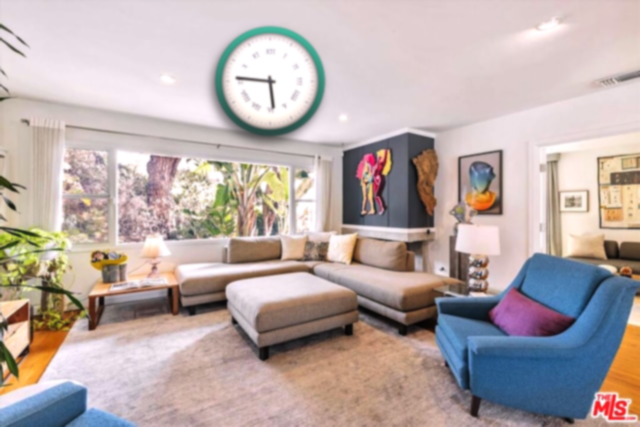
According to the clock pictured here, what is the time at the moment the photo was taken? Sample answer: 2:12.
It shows 5:46
